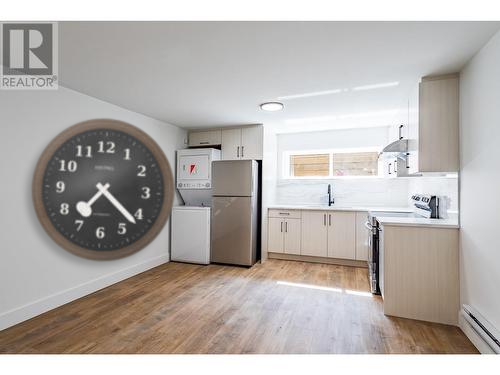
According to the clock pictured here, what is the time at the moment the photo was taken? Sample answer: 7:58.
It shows 7:22
